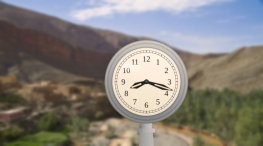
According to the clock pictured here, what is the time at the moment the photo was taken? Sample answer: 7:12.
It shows 8:18
